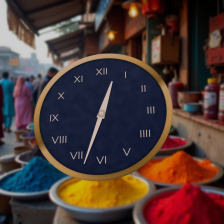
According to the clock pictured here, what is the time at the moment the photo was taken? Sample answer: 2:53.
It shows 12:33
